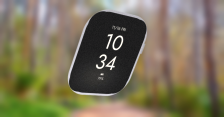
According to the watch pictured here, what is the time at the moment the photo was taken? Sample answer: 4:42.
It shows 10:34
